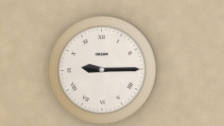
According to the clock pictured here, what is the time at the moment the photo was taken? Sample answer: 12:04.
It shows 9:15
